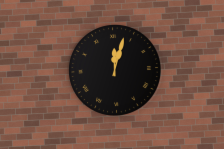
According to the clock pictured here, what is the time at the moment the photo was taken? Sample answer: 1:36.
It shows 12:03
